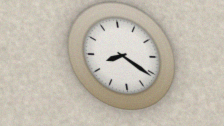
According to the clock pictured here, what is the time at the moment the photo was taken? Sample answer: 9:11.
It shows 8:21
